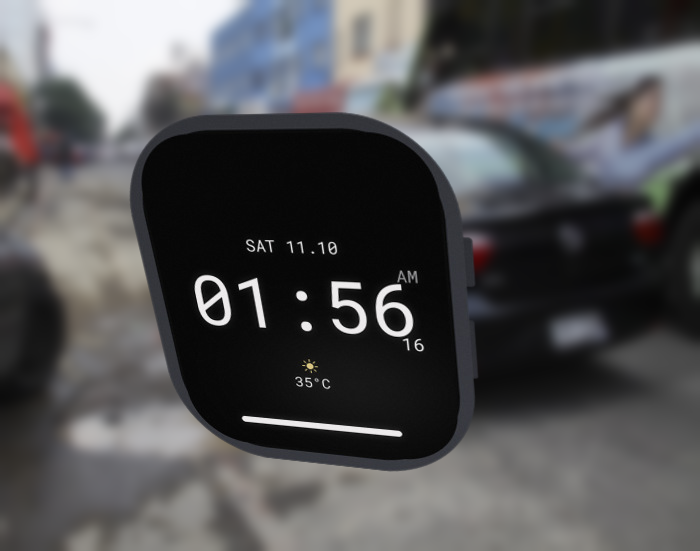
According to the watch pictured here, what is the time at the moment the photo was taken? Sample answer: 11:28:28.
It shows 1:56:16
